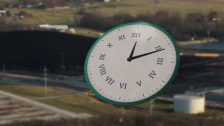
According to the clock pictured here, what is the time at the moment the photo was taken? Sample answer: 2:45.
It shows 12:11
